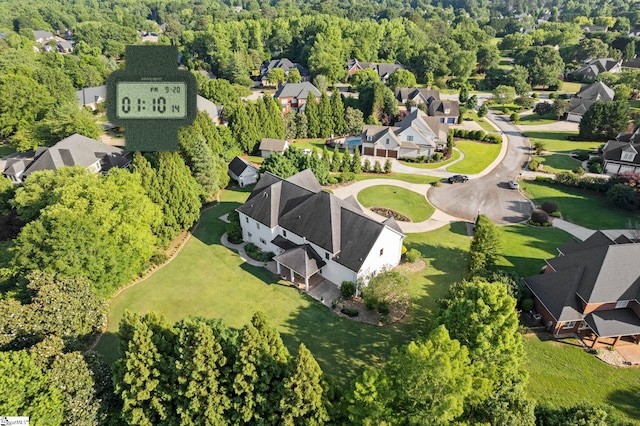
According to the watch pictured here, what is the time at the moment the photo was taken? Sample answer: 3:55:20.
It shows 1:10:14
